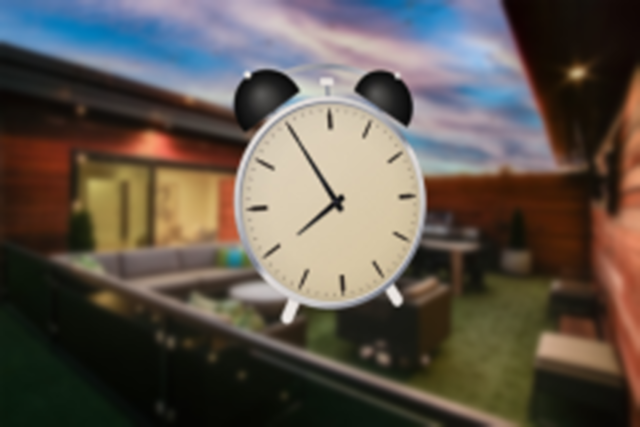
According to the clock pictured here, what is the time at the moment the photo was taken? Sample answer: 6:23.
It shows 7:55
